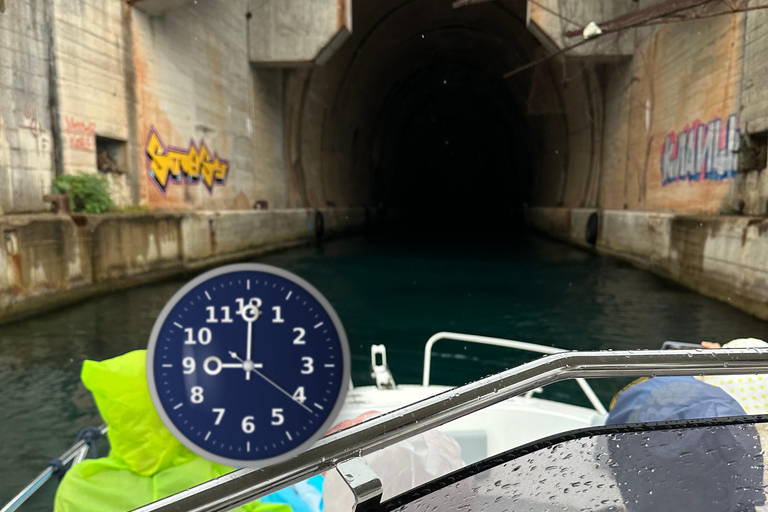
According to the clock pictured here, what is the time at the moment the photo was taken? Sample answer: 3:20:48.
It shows 9:00:21
